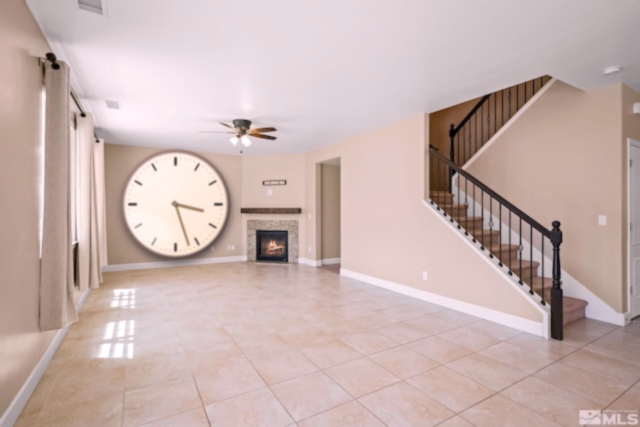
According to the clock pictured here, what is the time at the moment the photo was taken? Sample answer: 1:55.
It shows 3:27
